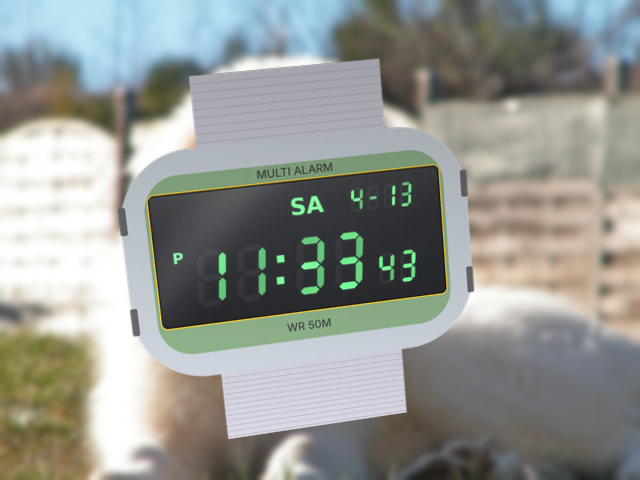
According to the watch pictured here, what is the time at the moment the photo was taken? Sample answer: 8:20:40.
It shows 11:33:43
